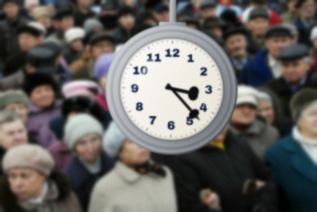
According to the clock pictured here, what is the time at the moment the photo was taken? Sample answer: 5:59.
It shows 3:23
